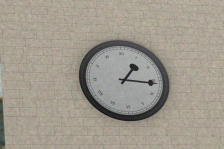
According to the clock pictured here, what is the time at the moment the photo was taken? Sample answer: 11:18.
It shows 1:16
